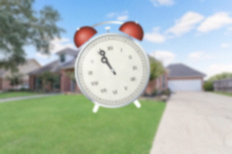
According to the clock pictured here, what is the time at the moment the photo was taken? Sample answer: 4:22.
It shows 10:56
